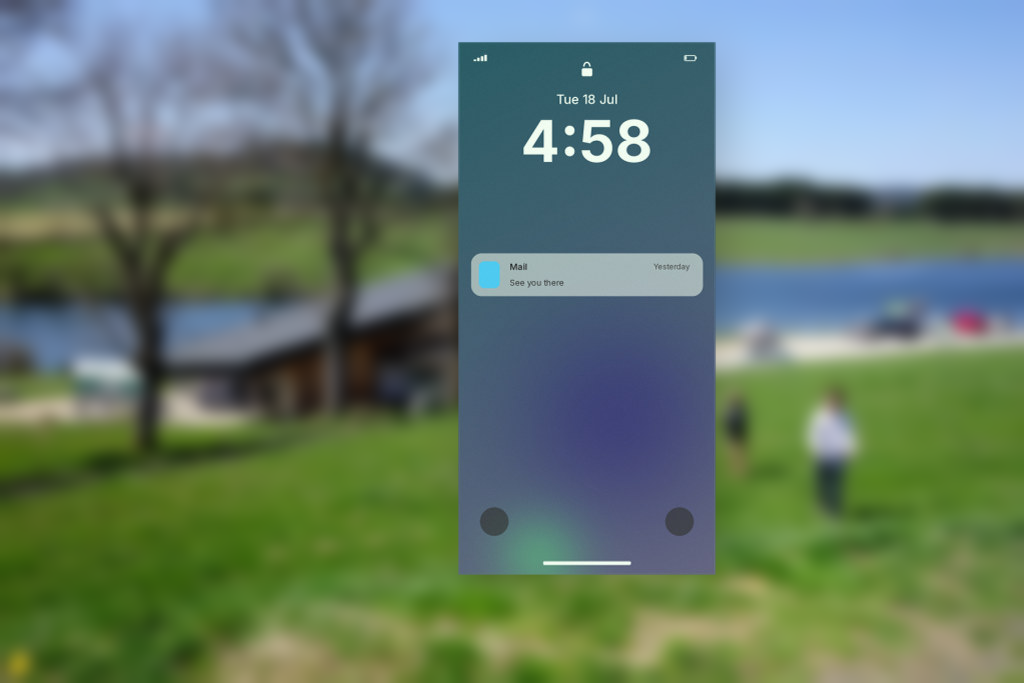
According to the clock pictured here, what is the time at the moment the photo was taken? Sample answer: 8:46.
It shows 4:58
